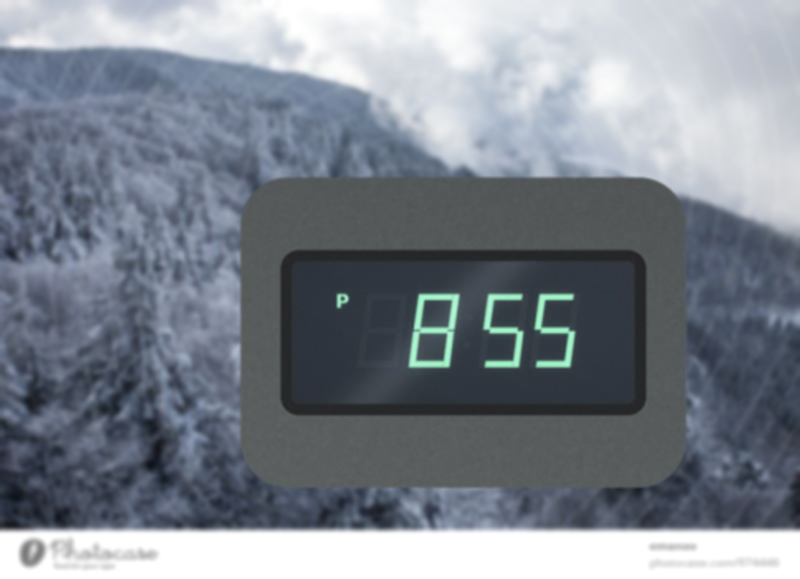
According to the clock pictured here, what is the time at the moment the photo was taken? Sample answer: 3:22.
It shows 8:55
